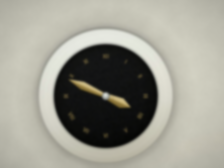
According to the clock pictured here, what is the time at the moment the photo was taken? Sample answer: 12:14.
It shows 3:49
